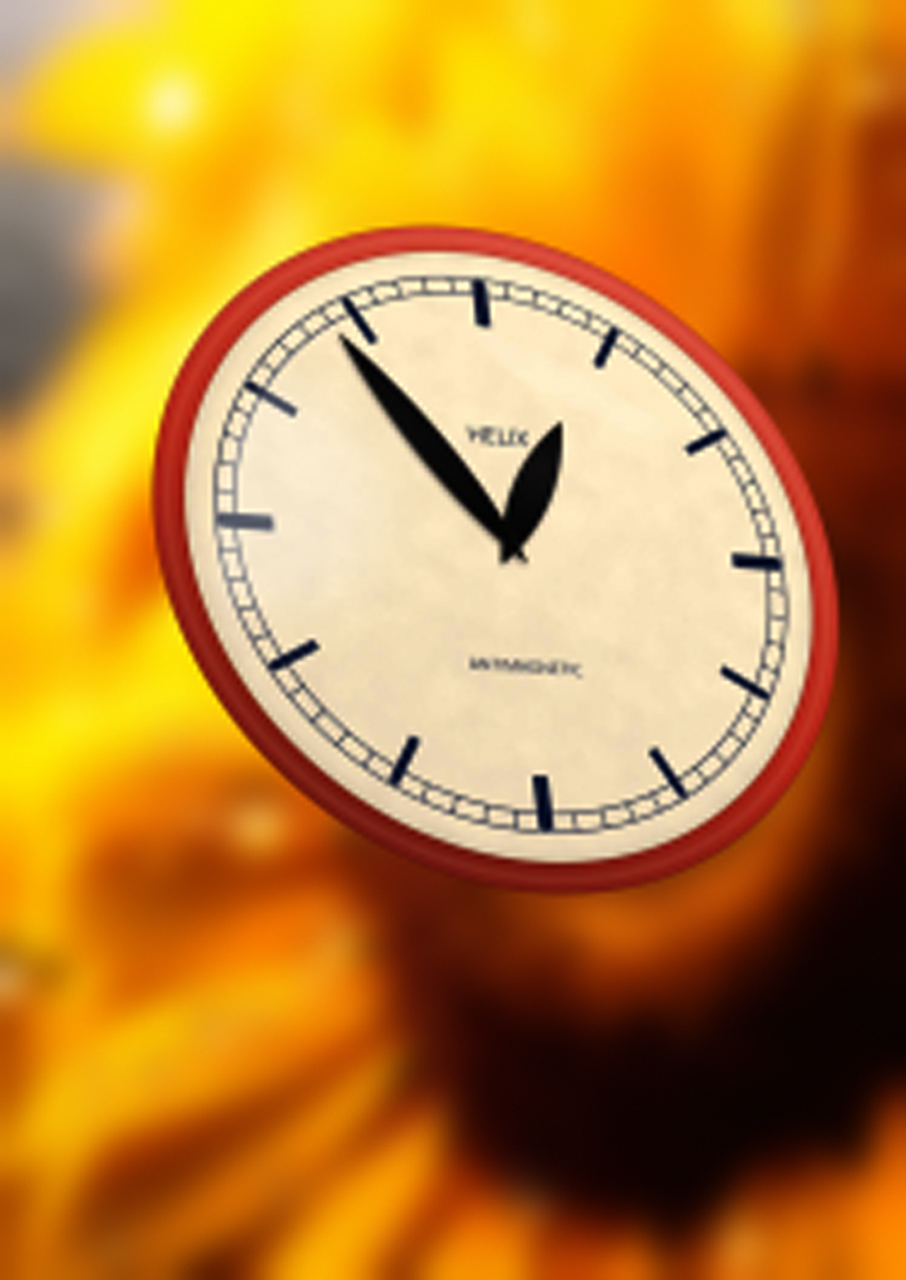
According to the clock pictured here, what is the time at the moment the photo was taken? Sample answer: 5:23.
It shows 12:54
